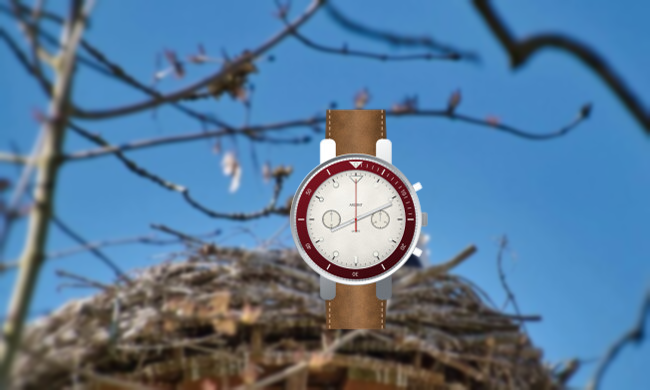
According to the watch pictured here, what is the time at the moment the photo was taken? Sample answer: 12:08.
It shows 8:11
